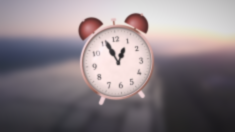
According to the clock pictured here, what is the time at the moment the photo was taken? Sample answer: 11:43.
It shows 12:56
